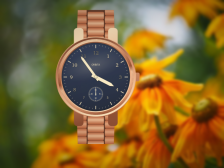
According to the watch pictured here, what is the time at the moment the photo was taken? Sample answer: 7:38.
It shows 3:54
